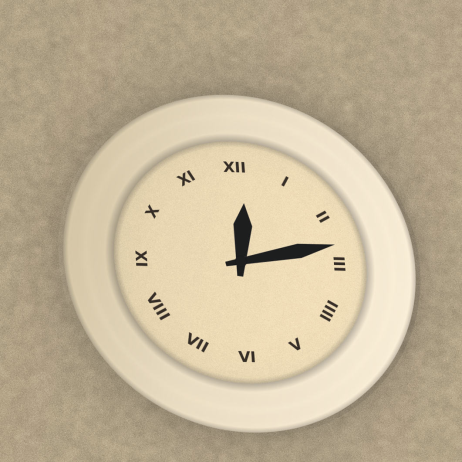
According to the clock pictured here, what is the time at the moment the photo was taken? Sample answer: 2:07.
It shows 12:13
